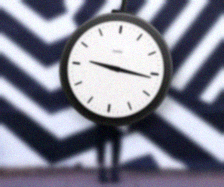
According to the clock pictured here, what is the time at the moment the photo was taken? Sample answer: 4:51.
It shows 9:16
